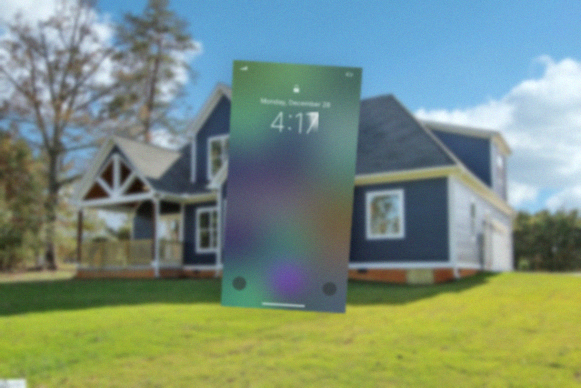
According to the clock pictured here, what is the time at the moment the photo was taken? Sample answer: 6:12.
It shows 4:17
